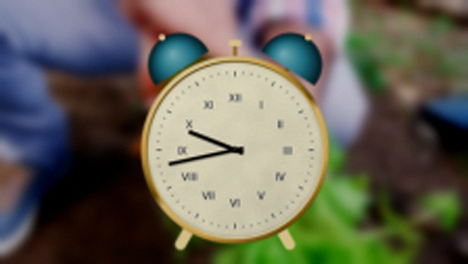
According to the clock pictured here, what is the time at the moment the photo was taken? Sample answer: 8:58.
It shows 9:43
